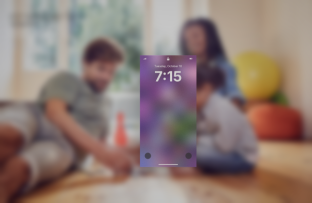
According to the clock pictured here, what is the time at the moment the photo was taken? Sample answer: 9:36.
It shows 7:15
